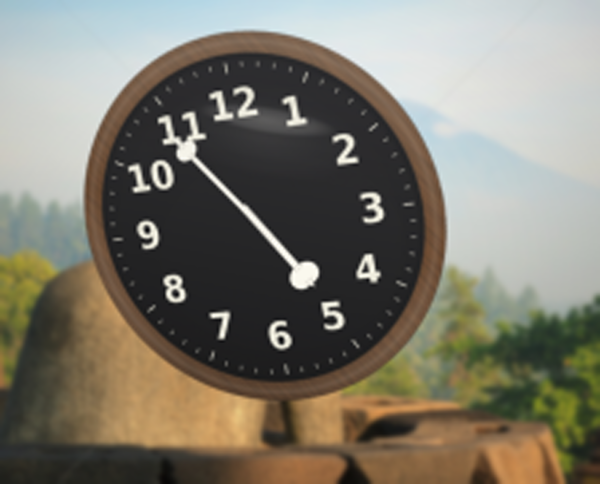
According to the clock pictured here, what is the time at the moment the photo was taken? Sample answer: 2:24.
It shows 4:54
